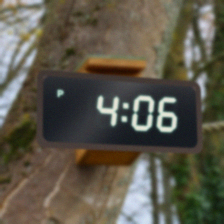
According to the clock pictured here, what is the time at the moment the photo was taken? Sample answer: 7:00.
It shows 4:06
